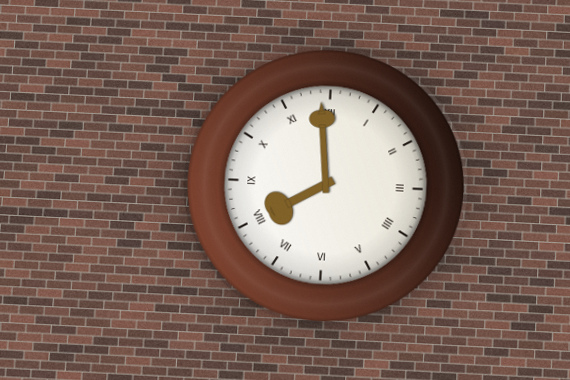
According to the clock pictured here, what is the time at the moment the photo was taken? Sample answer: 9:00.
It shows 7:59
